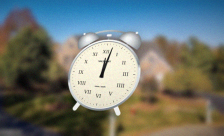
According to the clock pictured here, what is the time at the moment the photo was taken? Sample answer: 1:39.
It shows 12:02
